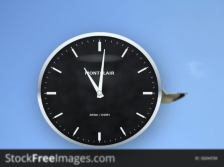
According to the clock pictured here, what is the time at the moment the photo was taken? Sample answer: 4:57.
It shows 11:01
